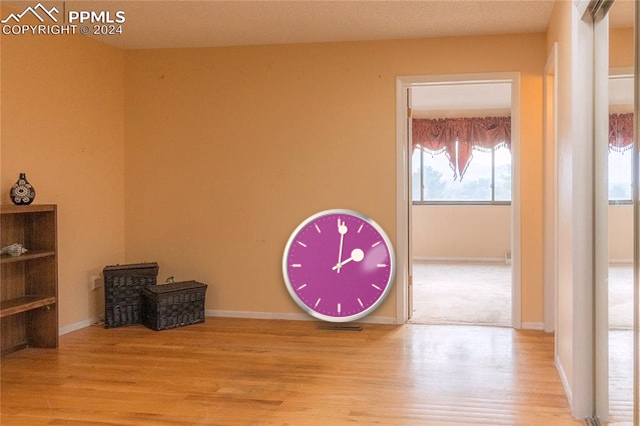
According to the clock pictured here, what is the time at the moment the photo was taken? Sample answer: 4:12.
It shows 2:01
